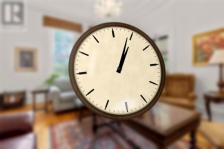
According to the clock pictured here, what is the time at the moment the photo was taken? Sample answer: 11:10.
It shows 1:04
